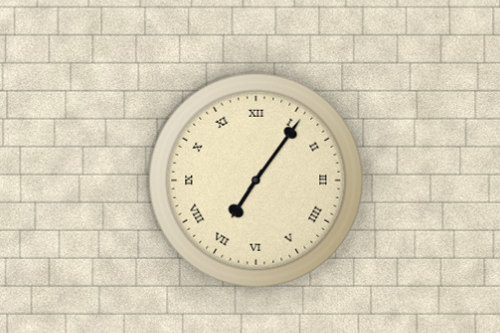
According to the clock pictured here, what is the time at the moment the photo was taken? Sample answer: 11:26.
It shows 7:06
